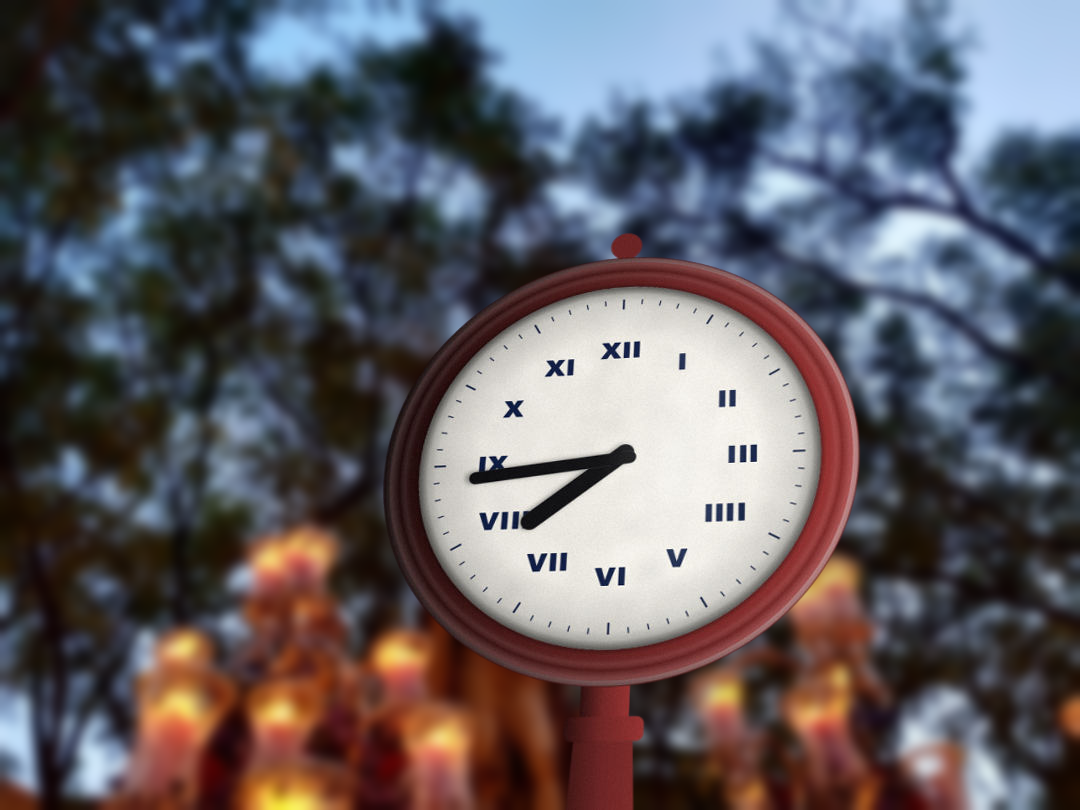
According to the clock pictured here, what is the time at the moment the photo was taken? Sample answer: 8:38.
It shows 7:44
